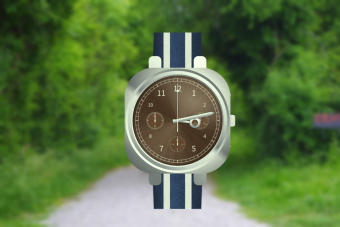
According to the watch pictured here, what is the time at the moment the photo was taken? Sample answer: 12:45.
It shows 3:13
